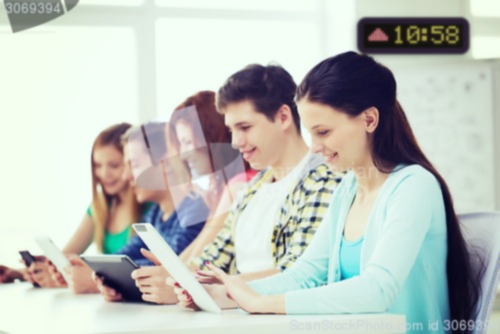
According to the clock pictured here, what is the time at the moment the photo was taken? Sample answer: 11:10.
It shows 10:58
